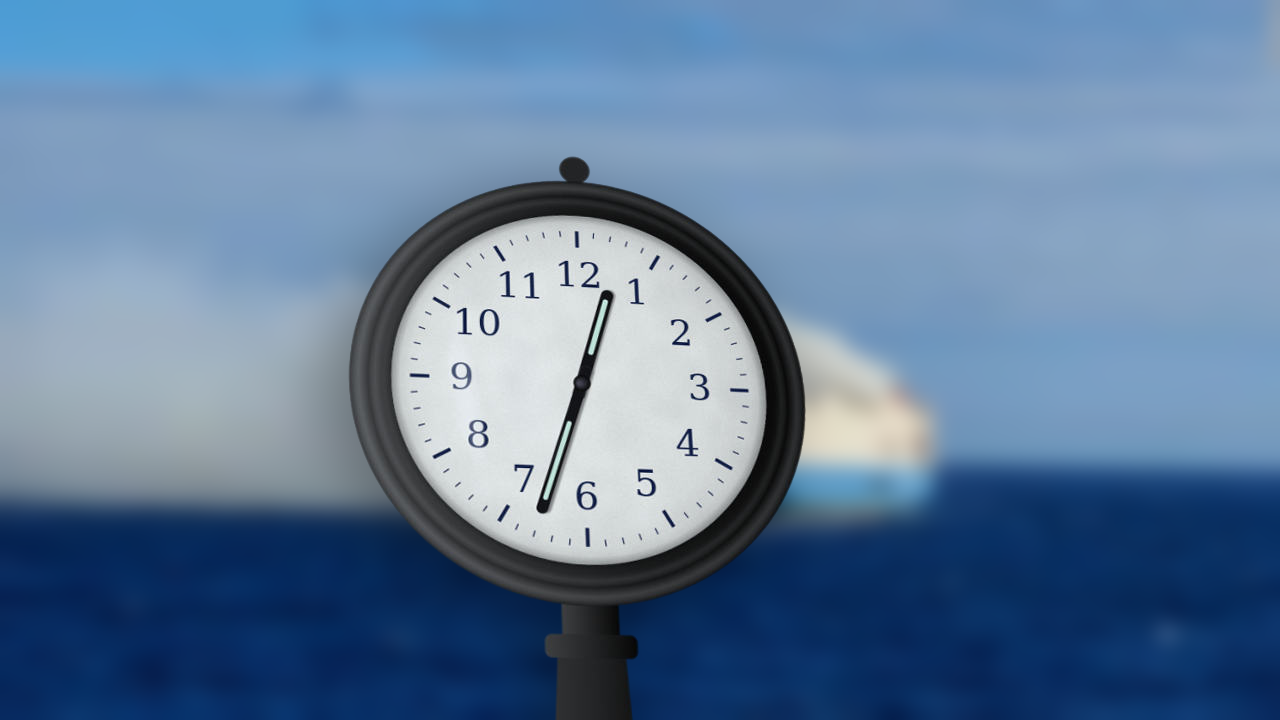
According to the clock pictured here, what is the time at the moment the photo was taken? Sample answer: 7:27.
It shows 12:33
